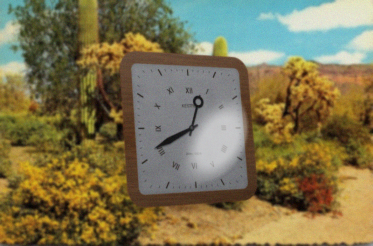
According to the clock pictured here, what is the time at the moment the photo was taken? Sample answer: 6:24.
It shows 12:41
